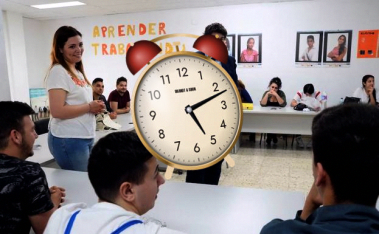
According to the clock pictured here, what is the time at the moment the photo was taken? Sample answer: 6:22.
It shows 5:12
